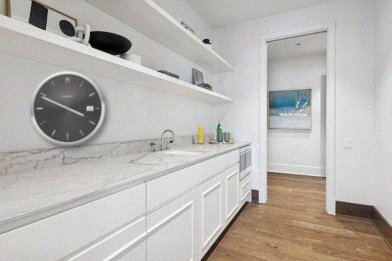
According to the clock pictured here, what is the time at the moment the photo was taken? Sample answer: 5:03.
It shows 3:49
